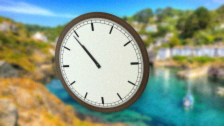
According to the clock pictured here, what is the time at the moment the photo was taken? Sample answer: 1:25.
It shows 10:54
